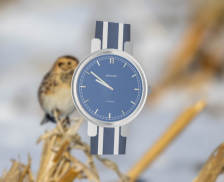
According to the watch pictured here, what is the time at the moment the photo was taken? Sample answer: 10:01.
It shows 9:51
